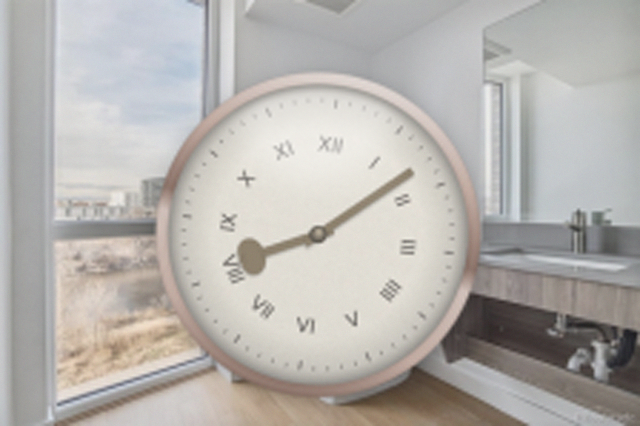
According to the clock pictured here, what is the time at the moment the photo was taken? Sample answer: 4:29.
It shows 8:08
